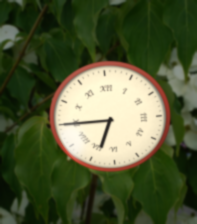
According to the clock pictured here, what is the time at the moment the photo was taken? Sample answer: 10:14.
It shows 6:45
